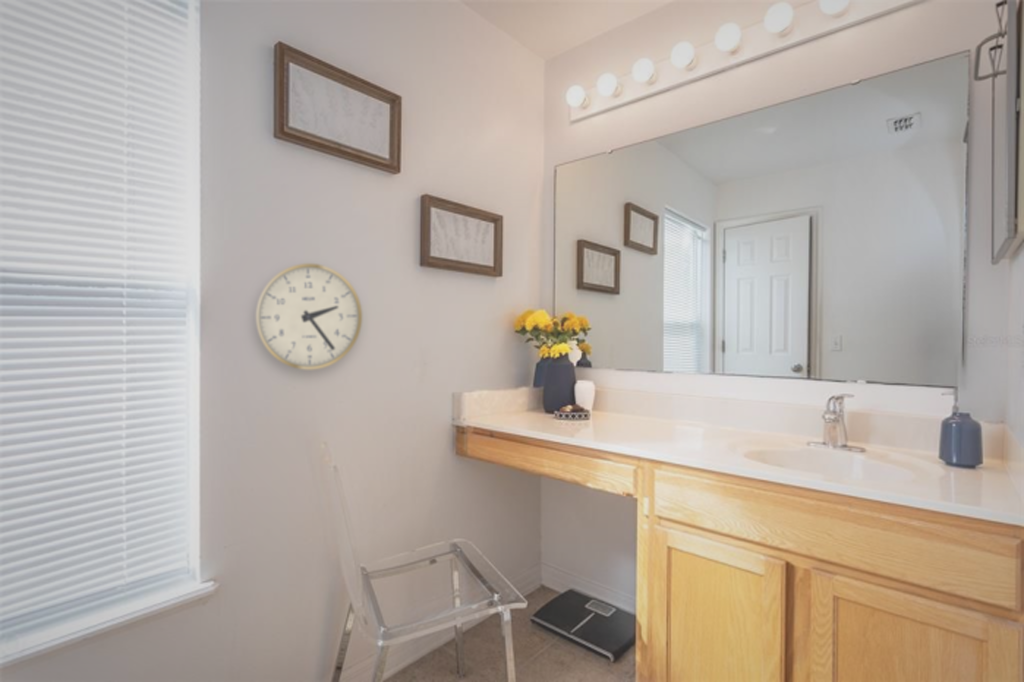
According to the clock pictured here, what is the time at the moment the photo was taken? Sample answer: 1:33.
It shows 2:24
